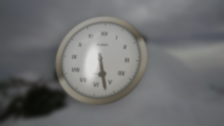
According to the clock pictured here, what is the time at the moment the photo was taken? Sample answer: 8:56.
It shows 5:27
